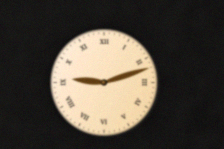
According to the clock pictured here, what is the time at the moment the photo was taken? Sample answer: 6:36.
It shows 9:12
